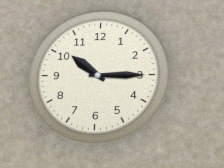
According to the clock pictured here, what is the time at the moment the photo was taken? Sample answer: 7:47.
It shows 10:15
